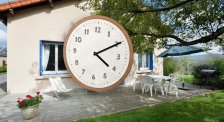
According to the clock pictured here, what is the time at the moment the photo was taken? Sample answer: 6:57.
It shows 4:10
